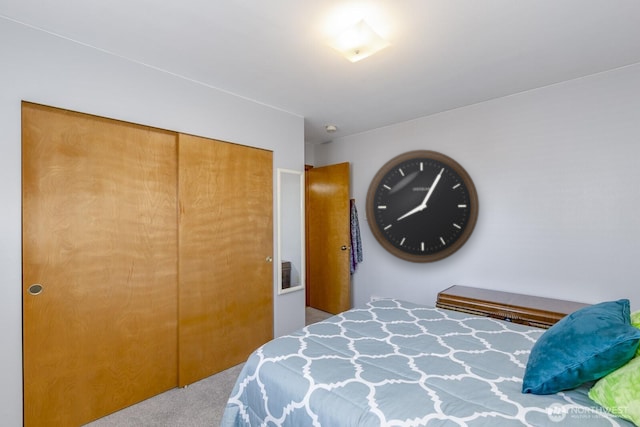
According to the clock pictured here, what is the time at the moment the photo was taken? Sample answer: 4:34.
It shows 8:05
